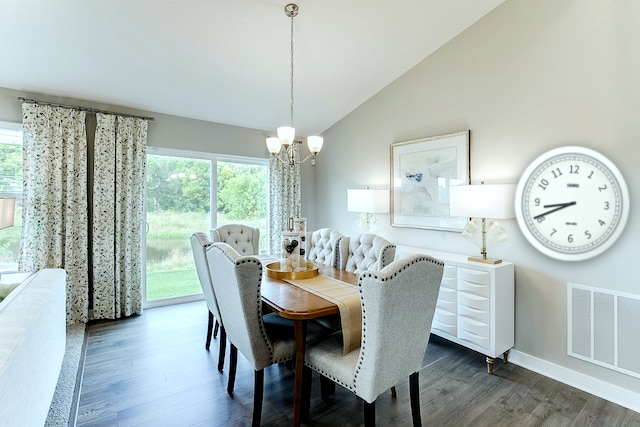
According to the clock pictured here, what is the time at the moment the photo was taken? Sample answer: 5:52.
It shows 8:41
